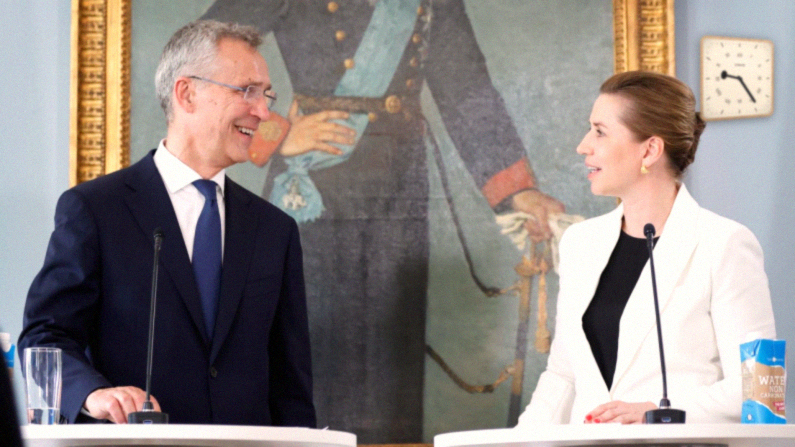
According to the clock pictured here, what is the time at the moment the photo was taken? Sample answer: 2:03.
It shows 9:24
